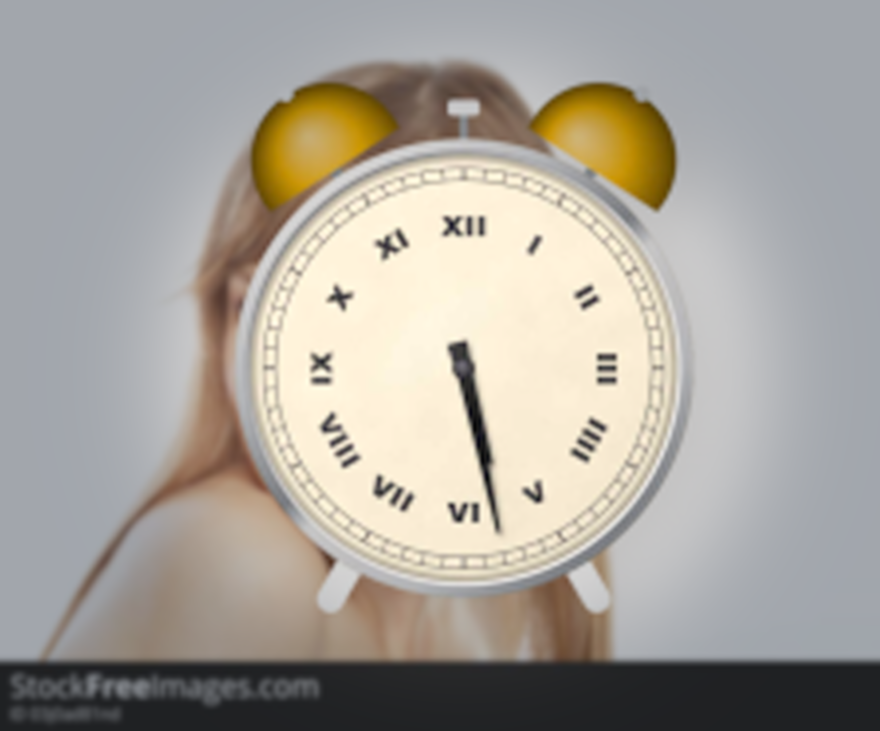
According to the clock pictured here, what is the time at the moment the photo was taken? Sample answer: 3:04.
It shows 5:28
